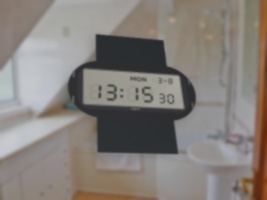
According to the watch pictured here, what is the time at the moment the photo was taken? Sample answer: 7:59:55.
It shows 13:15:30
